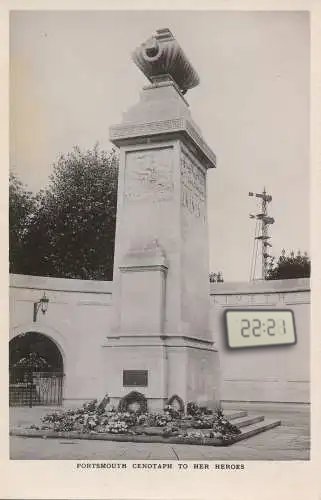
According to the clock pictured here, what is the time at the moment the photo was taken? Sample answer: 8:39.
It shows 22:21
